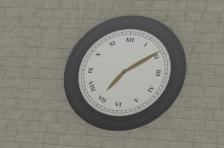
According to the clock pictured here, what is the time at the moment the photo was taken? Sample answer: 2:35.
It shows 7:09
